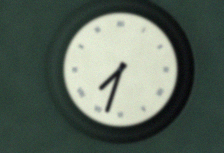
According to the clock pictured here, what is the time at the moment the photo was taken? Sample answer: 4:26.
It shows 7:33
